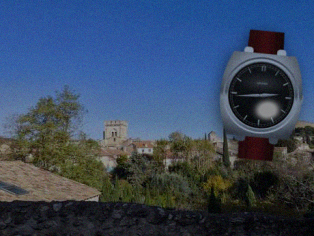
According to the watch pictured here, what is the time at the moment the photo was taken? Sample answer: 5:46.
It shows 2:44
